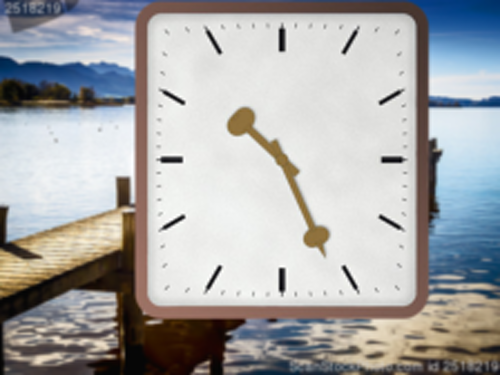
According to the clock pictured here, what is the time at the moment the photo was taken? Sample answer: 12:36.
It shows 10:26
